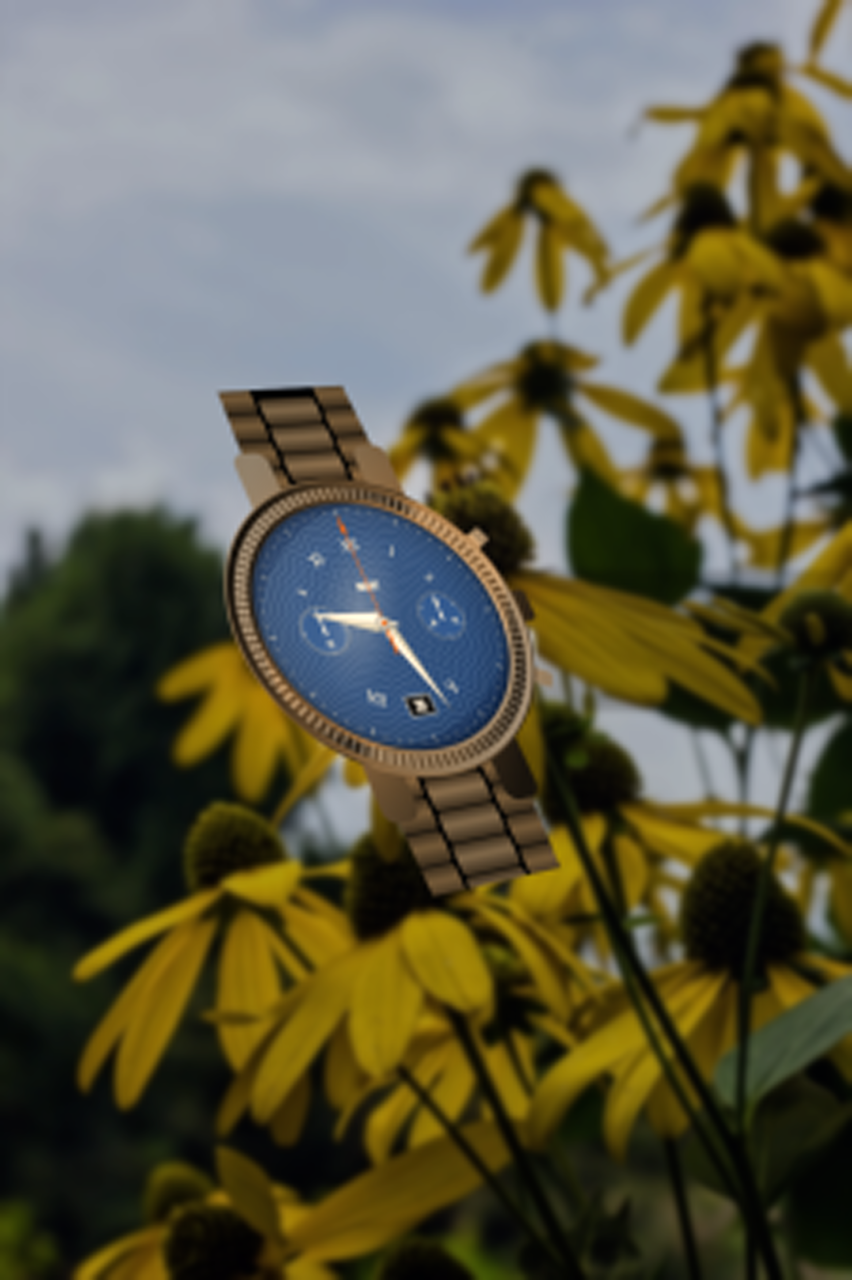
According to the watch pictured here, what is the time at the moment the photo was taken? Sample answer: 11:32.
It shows 9:27
